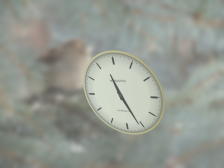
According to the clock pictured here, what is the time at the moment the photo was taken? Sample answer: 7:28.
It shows 11:26
